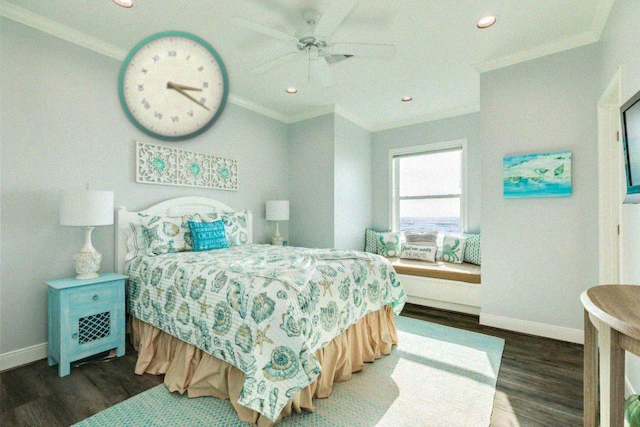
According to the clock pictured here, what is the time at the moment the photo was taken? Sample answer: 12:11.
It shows 3:21
